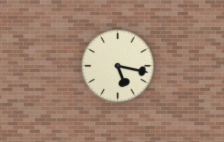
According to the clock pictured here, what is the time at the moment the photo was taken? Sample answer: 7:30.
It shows 5:17
